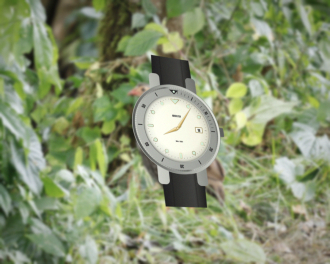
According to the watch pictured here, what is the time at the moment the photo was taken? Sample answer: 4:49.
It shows 8:06
